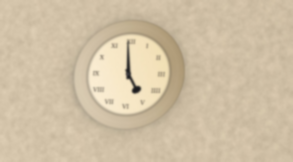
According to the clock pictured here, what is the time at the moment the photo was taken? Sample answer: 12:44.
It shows 4:59
